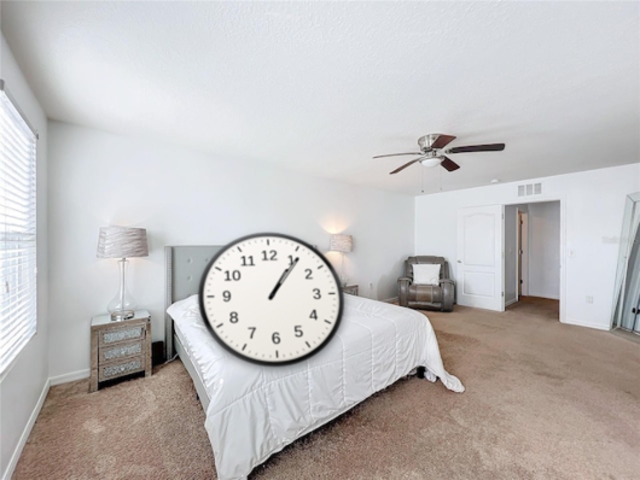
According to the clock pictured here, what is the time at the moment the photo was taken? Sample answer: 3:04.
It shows 1:06
